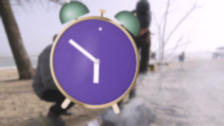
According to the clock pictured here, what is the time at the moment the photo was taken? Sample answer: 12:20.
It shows 5:50
